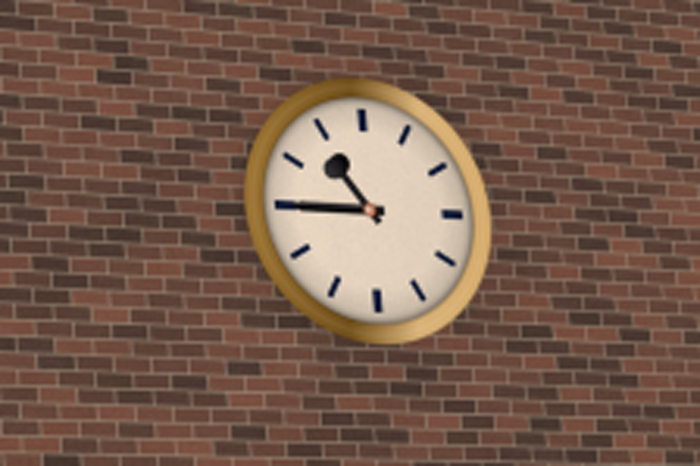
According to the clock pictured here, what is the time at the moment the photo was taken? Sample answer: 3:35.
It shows 10:45
